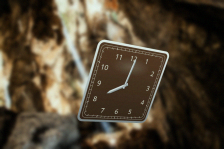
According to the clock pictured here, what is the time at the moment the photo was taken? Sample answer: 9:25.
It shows 8:01
